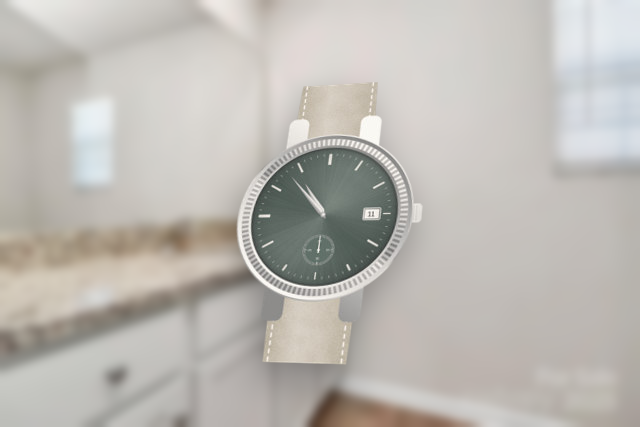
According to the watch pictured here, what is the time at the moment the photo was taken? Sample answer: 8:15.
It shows 10:53
